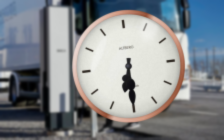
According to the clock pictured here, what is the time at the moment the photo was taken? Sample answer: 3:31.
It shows 6:30
